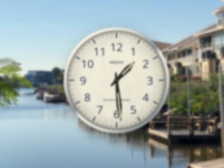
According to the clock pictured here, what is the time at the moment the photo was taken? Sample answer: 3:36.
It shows 1:29
